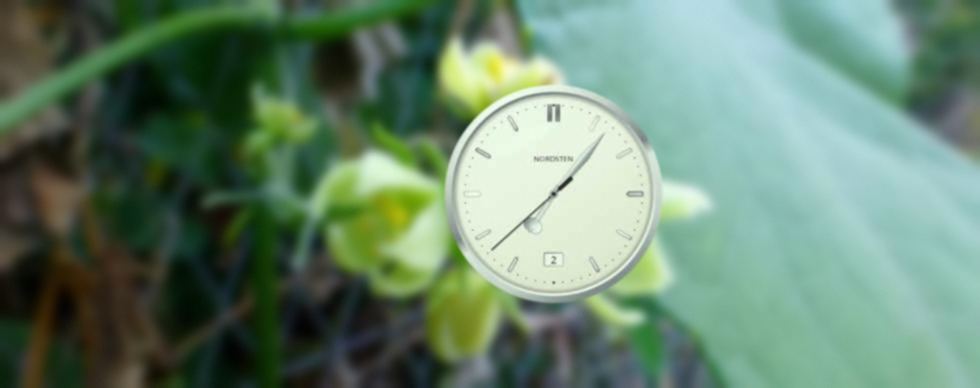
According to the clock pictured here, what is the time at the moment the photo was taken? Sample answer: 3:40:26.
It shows 7:06:38
